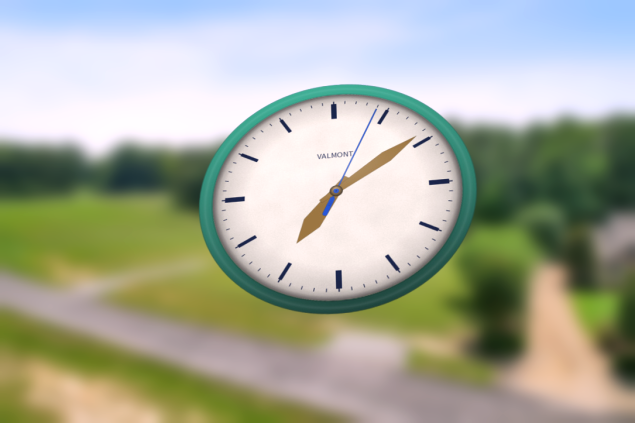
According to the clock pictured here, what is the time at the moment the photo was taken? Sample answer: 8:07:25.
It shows 7:09:04
